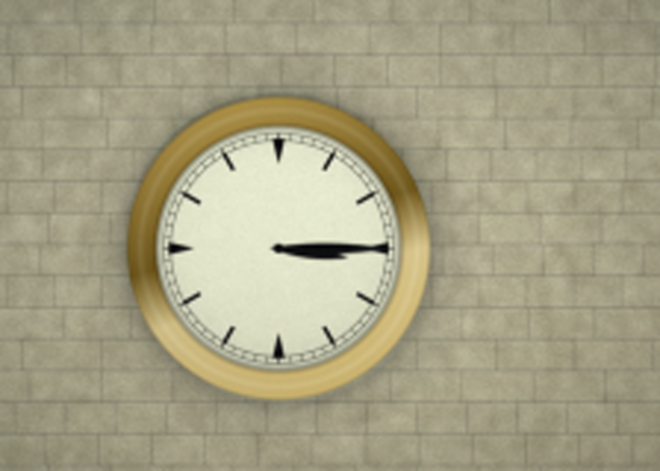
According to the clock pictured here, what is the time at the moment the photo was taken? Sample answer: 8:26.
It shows 3:15
